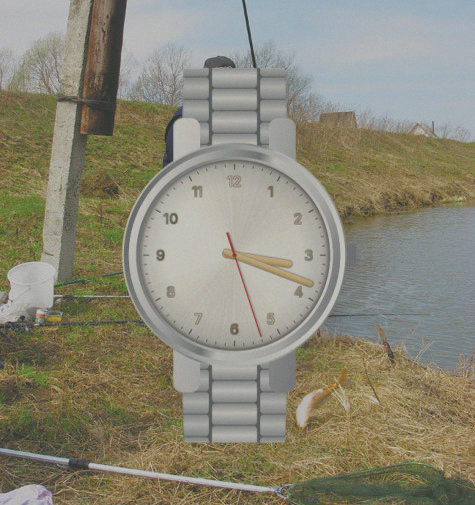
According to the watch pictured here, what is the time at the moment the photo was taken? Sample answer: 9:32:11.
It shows 3:18:27
